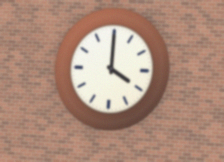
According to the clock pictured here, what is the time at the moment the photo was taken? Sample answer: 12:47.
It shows 4:00
